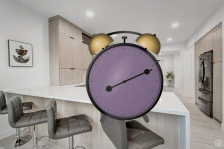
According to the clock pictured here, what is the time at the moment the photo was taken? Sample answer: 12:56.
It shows 8:11
